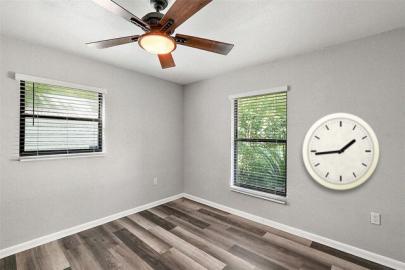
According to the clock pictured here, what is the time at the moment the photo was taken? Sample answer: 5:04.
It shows 1:44
